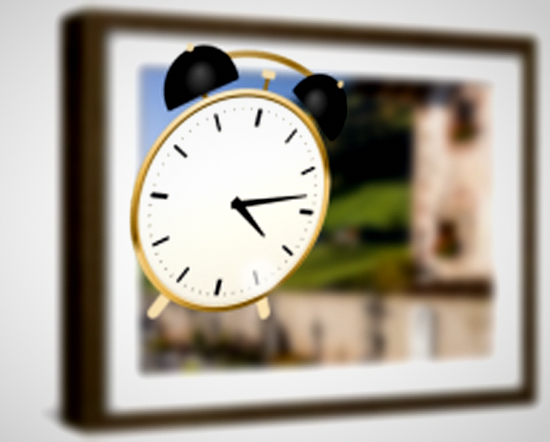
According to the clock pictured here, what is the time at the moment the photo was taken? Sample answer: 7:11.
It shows 4:13
